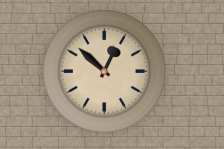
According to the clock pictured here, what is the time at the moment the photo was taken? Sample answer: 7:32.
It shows 12:52
